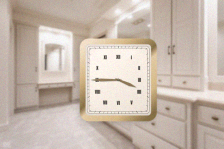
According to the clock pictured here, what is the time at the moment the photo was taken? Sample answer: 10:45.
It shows 3:45
